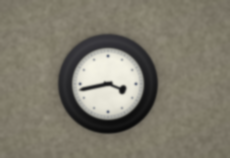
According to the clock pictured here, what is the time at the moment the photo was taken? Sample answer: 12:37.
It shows 3:43
